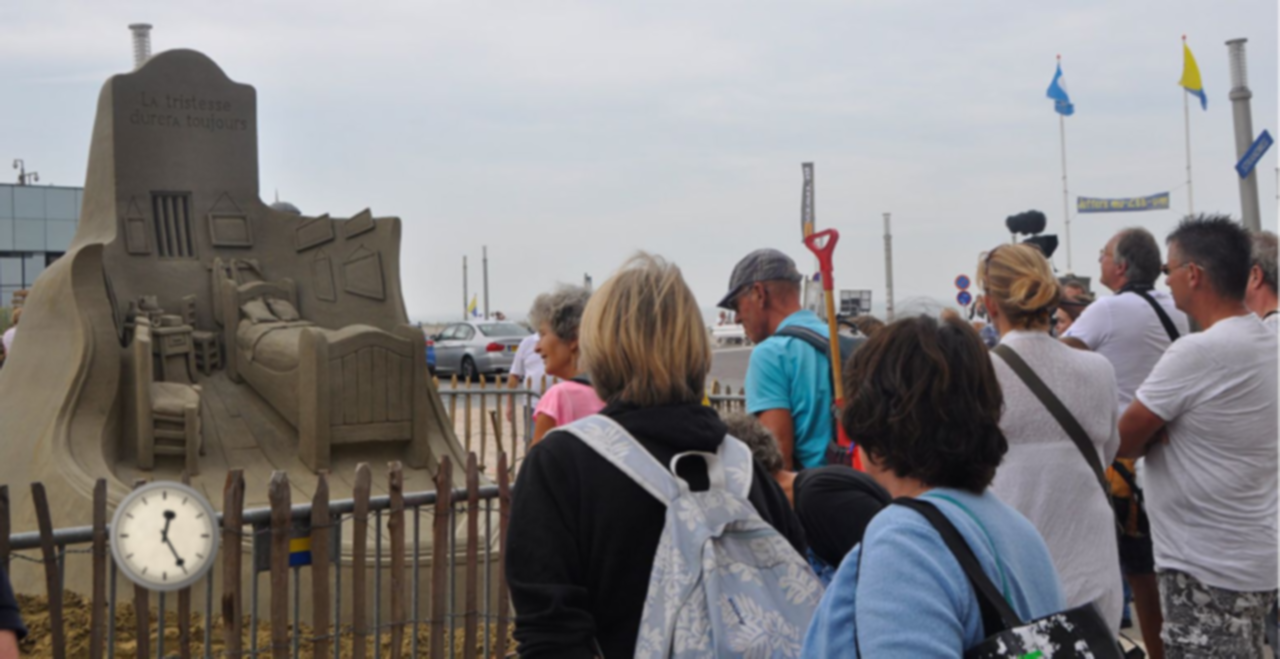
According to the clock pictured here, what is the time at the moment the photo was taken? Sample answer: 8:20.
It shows 12:25
